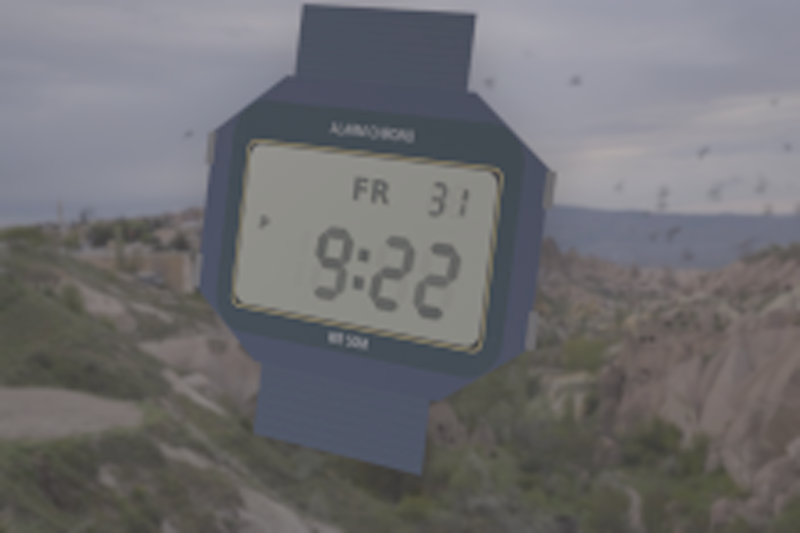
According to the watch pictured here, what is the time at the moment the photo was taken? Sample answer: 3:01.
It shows 9:22
